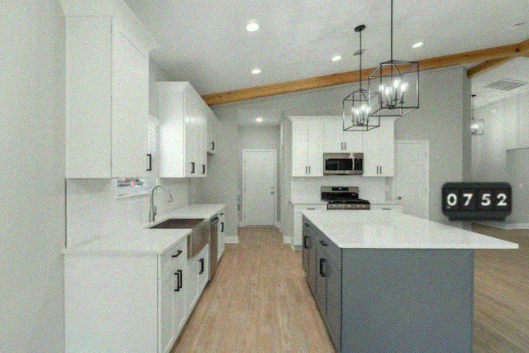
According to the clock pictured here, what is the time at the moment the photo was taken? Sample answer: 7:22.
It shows 7:52
